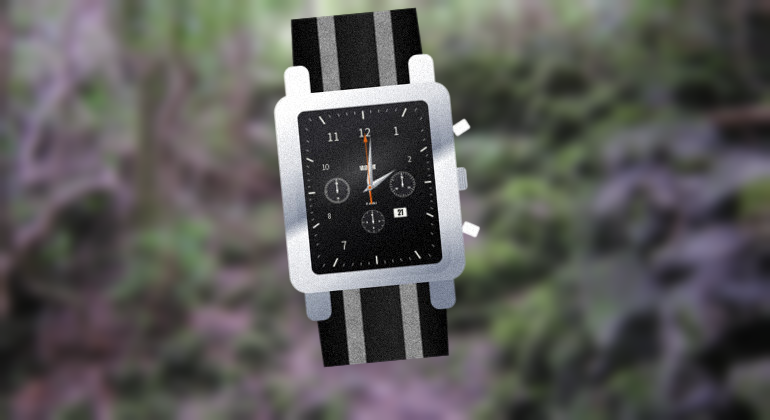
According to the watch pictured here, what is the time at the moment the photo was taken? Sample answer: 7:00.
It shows 2:01
